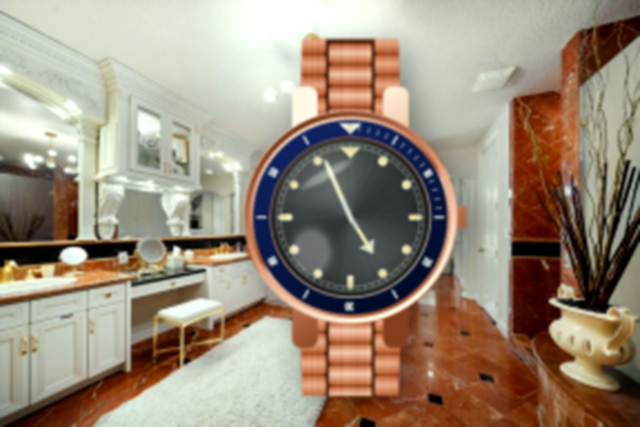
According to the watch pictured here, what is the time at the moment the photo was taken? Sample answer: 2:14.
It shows 4:56
